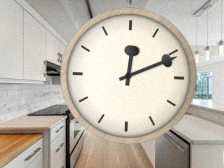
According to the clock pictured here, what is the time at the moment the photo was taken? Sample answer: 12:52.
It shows 12:11
